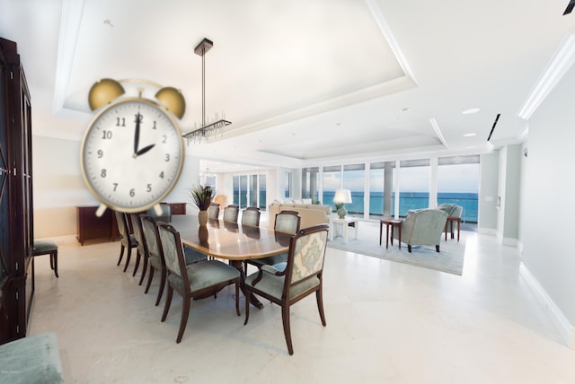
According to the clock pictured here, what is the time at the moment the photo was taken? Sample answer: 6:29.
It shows 2:00
